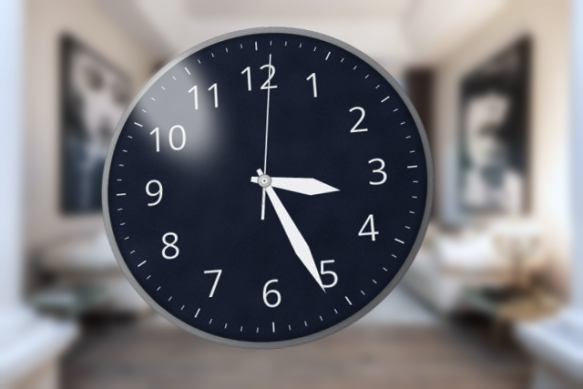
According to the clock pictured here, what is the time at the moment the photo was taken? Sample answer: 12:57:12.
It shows 3:26:01
